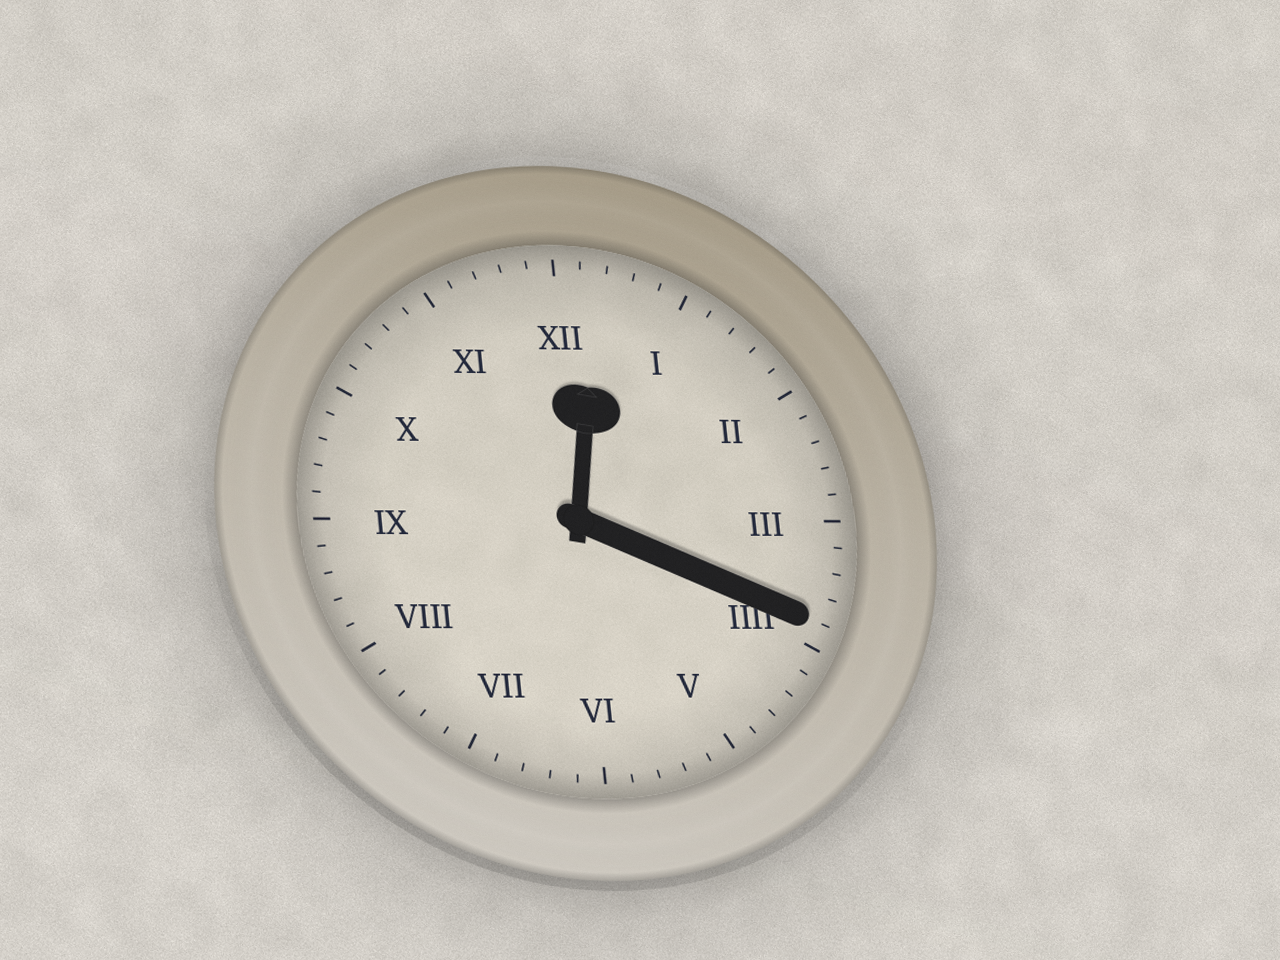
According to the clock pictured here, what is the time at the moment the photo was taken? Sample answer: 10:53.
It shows 12:19
